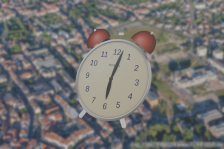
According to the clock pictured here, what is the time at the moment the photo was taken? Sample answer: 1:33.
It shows 6:02
